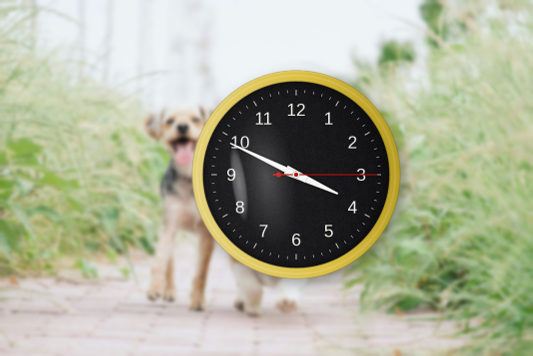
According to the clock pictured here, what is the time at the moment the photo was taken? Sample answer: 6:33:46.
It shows 3:49:15
